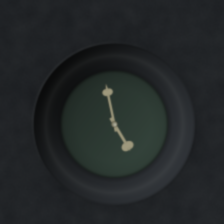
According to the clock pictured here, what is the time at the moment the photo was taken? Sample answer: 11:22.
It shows 4:58
